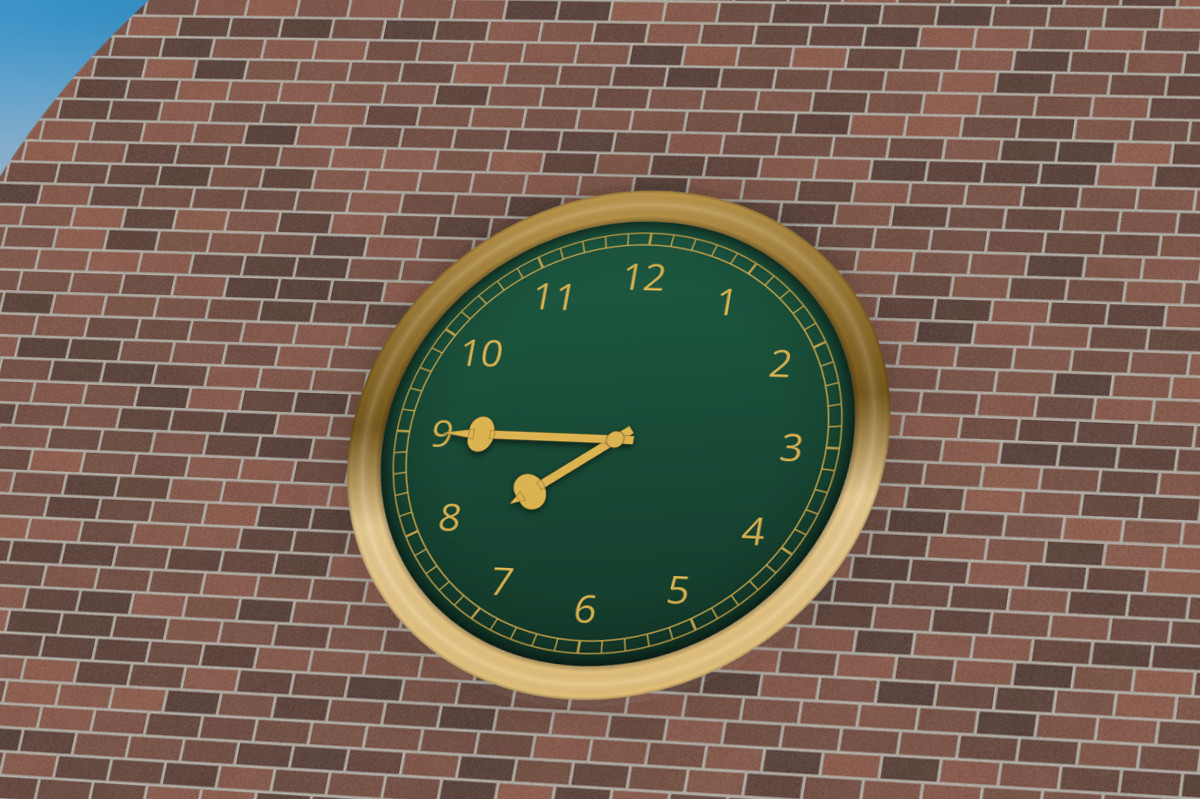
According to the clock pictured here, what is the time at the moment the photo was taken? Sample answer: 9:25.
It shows 7:45
